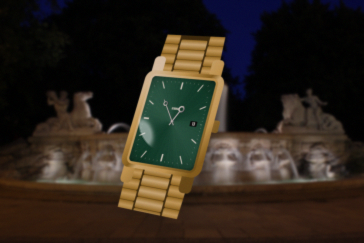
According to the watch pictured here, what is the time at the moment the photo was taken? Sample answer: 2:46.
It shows 12:54
